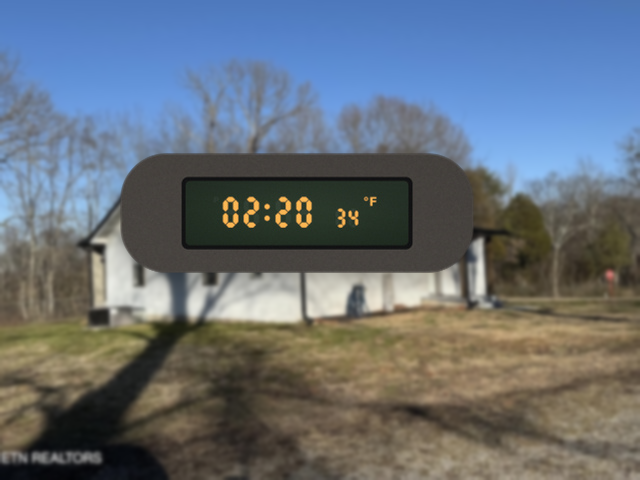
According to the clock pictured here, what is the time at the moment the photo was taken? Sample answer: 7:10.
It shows 2:20
